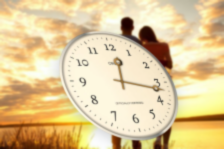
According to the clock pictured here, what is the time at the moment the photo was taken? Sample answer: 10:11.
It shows 12:17
